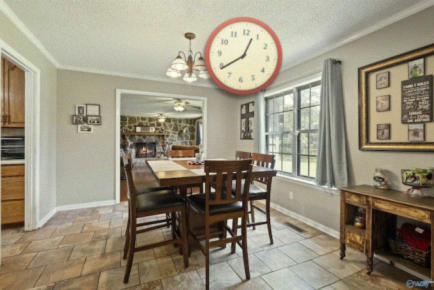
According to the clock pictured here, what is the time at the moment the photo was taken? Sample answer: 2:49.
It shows 12:39
